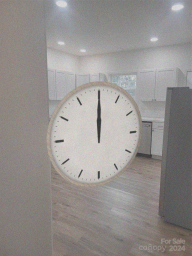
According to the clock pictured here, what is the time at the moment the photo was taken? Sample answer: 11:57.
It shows 12:00
